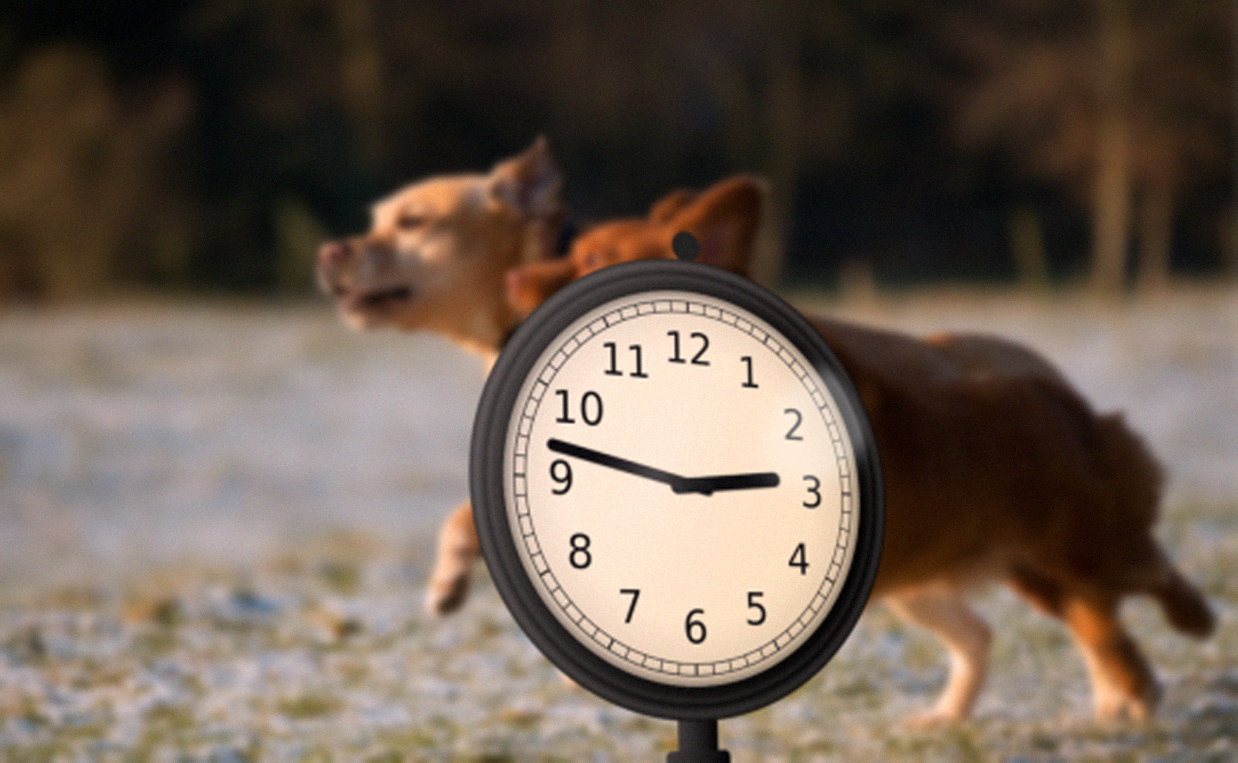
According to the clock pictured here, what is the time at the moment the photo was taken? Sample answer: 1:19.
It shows 2:47
